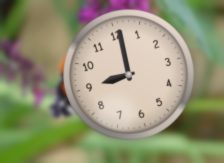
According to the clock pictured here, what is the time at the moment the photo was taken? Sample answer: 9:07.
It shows 9:01
